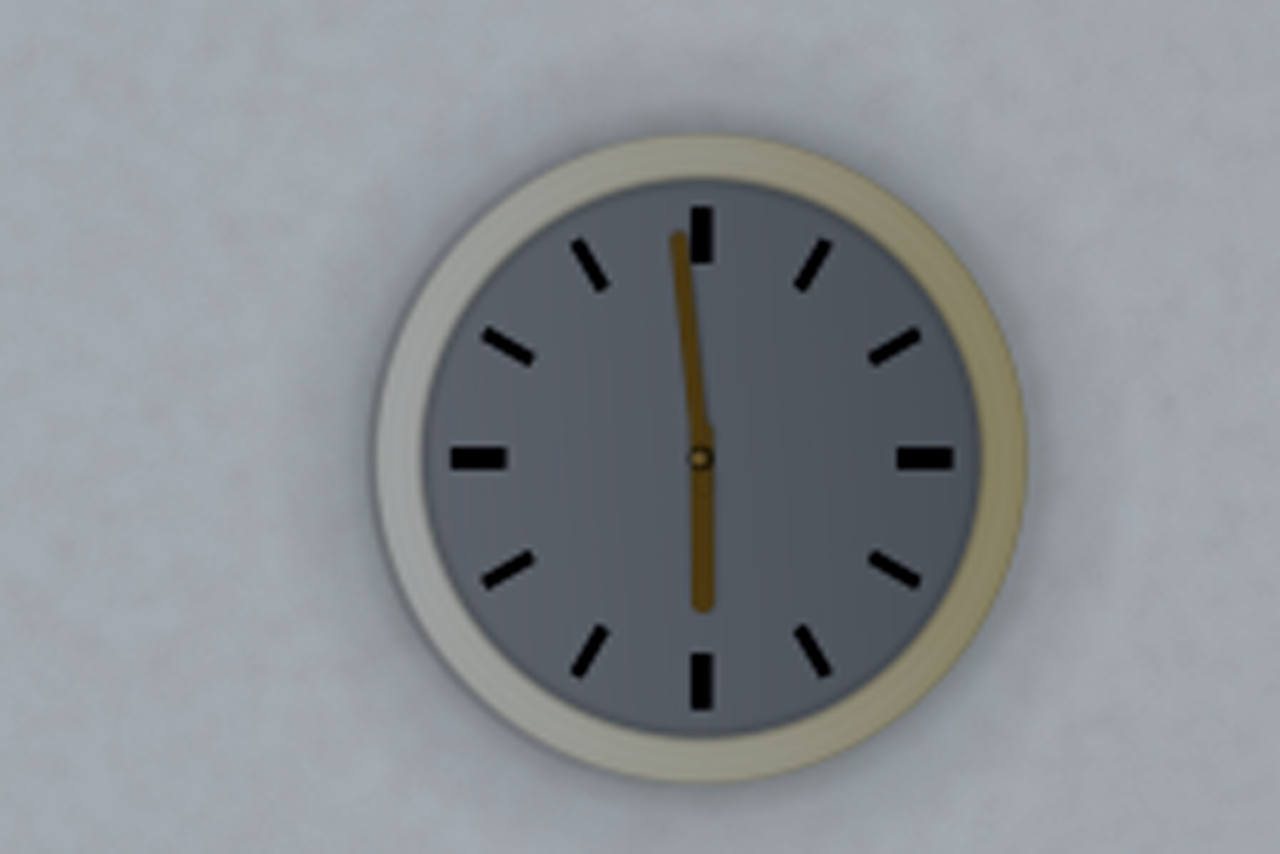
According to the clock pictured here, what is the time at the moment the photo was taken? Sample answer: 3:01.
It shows 5:59
